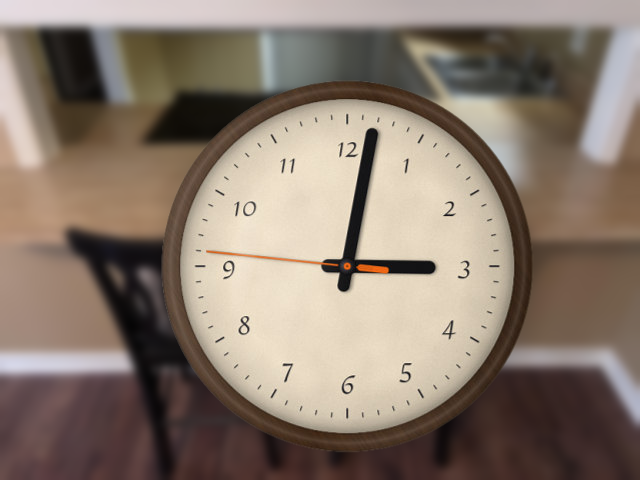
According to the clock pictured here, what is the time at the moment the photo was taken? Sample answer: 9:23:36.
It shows 3:01:46
